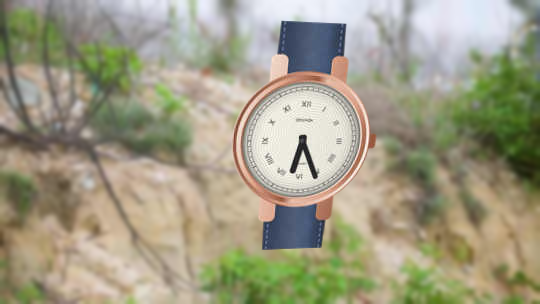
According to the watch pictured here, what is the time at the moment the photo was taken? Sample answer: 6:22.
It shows 6:26
